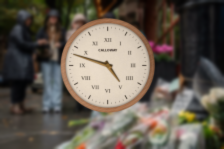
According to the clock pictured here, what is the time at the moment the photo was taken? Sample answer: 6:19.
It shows 4:48
